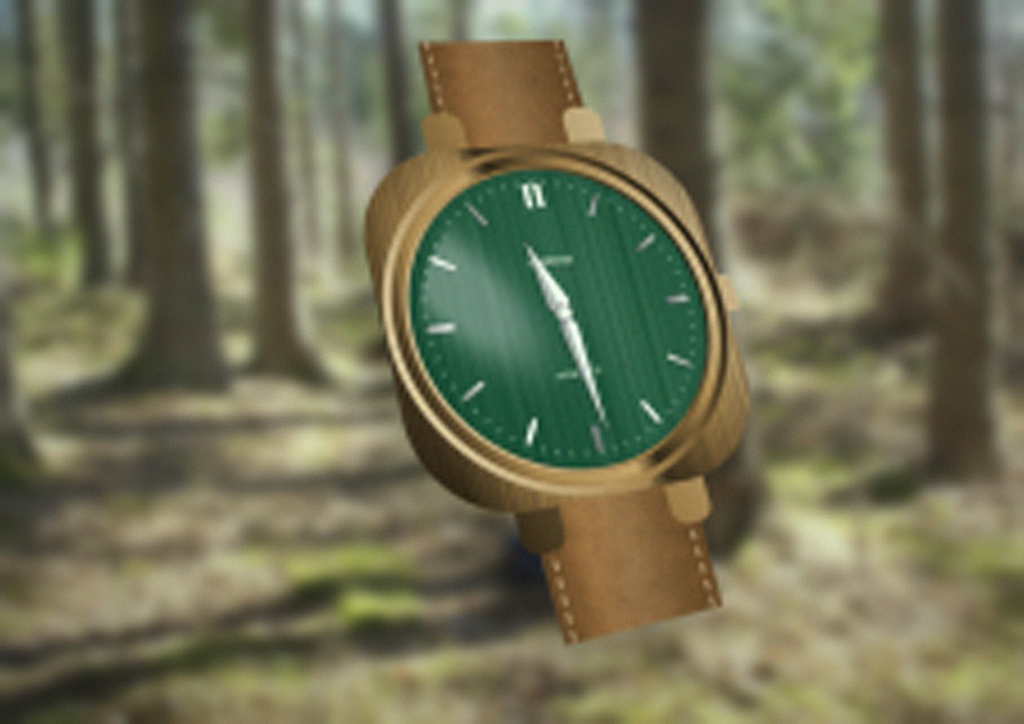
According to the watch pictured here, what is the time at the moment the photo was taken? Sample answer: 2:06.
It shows 11:29
